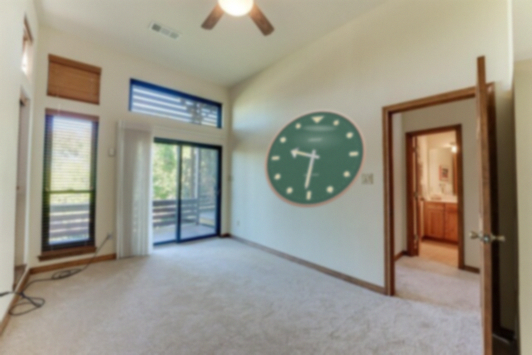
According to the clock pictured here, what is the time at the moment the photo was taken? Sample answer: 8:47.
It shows 9:31
